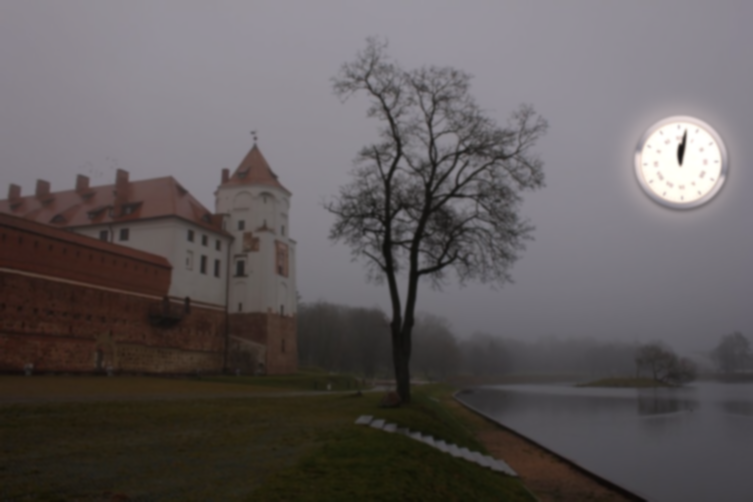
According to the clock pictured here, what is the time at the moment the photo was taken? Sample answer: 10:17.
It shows 12:02
